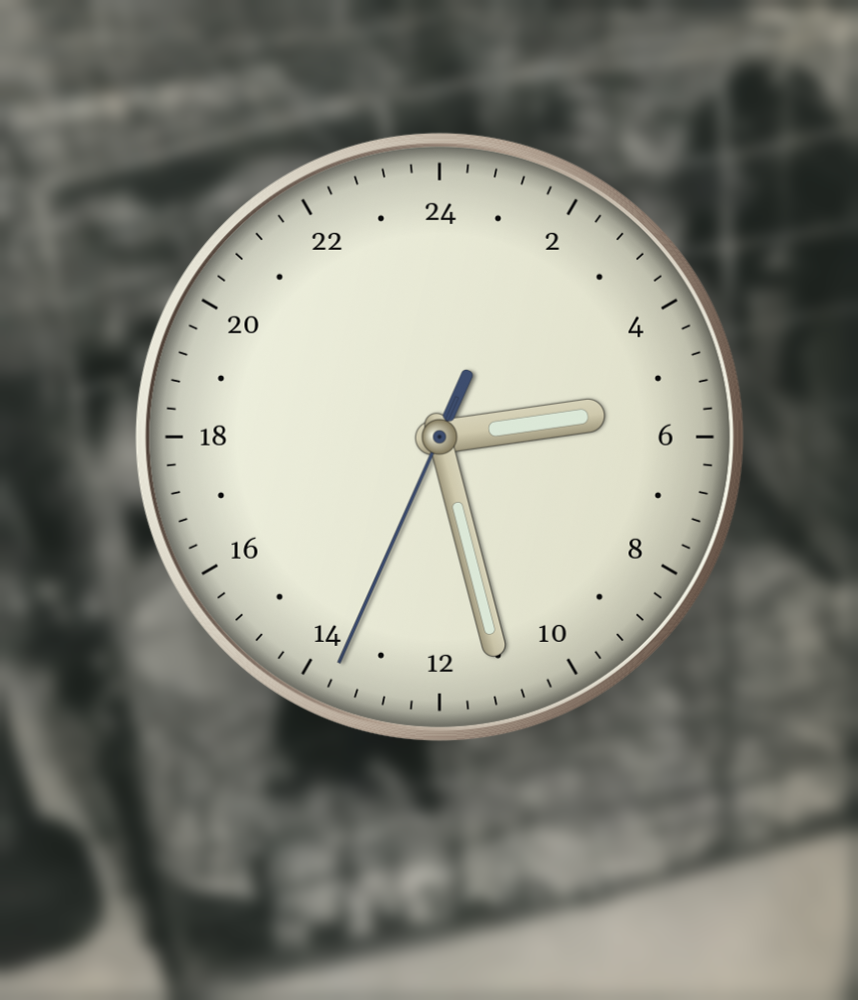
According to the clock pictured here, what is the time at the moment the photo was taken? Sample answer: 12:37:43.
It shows 5:27:34
